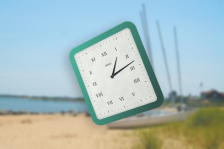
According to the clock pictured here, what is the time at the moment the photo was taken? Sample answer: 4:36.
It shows 1:13
